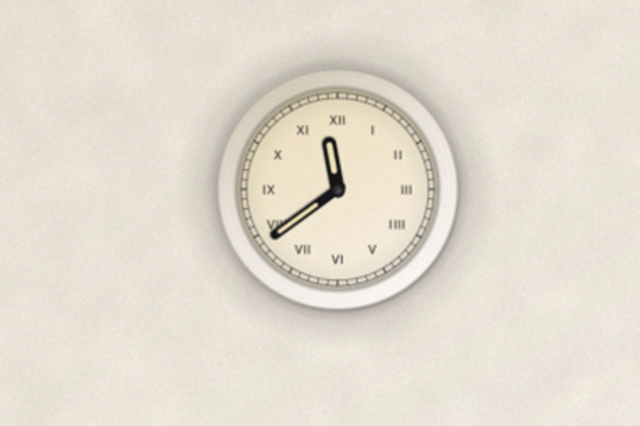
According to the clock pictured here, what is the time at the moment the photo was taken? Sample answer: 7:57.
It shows 11:39
